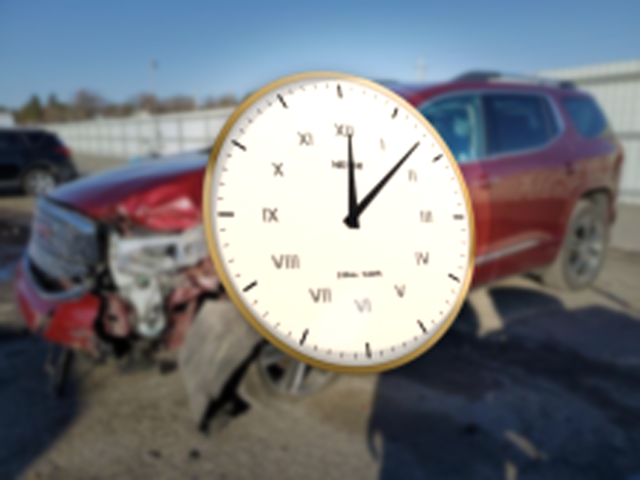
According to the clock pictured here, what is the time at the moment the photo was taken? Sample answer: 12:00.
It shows 12:08
